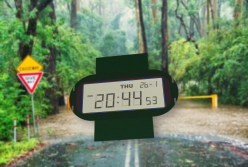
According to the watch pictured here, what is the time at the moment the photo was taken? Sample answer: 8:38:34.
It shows 20:44:53
